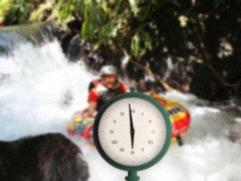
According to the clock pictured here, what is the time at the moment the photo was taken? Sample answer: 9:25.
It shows 5:59
